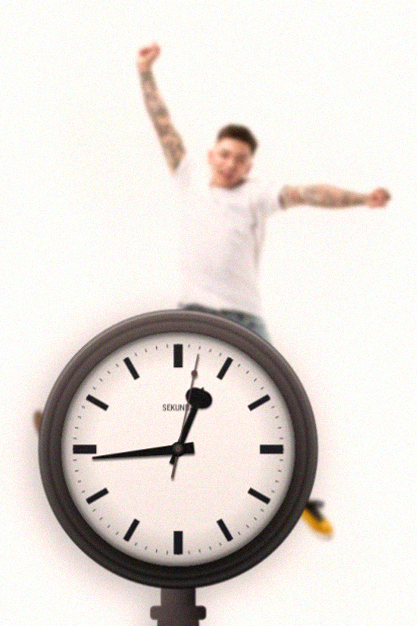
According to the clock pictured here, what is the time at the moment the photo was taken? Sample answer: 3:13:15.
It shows 12:44:02
